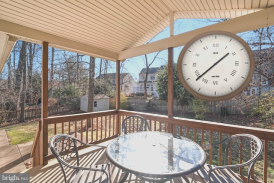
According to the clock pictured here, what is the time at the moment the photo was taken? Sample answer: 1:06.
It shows 1:38
